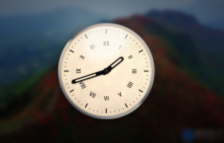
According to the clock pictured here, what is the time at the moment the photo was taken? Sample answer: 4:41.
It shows 1:42
